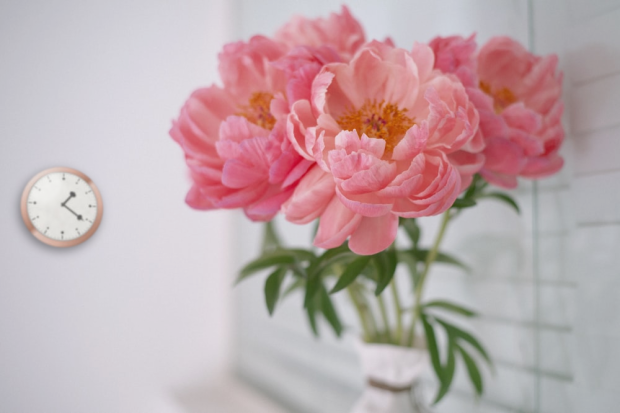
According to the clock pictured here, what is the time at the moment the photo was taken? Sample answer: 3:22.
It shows 1:21
